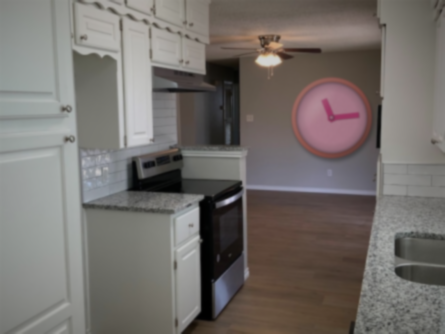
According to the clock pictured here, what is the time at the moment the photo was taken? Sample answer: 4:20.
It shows 11:14
